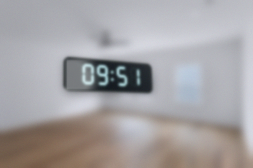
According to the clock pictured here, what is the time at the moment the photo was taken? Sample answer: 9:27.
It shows 9:51
